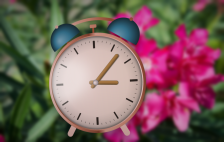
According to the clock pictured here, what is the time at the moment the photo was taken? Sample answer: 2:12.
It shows 3:07
